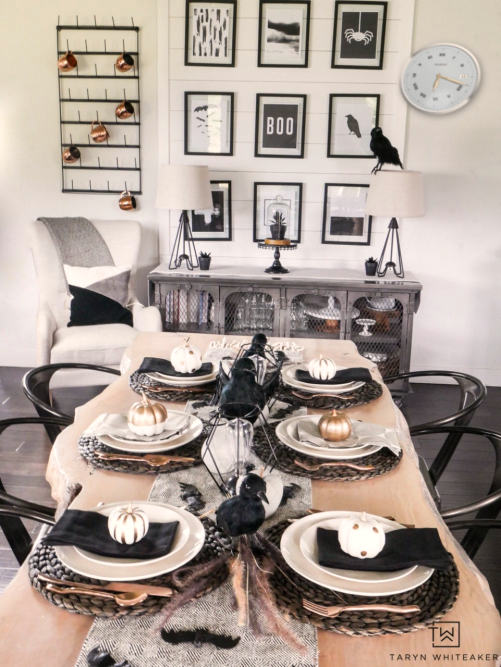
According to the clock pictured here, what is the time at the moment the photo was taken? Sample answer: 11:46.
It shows 6:18
